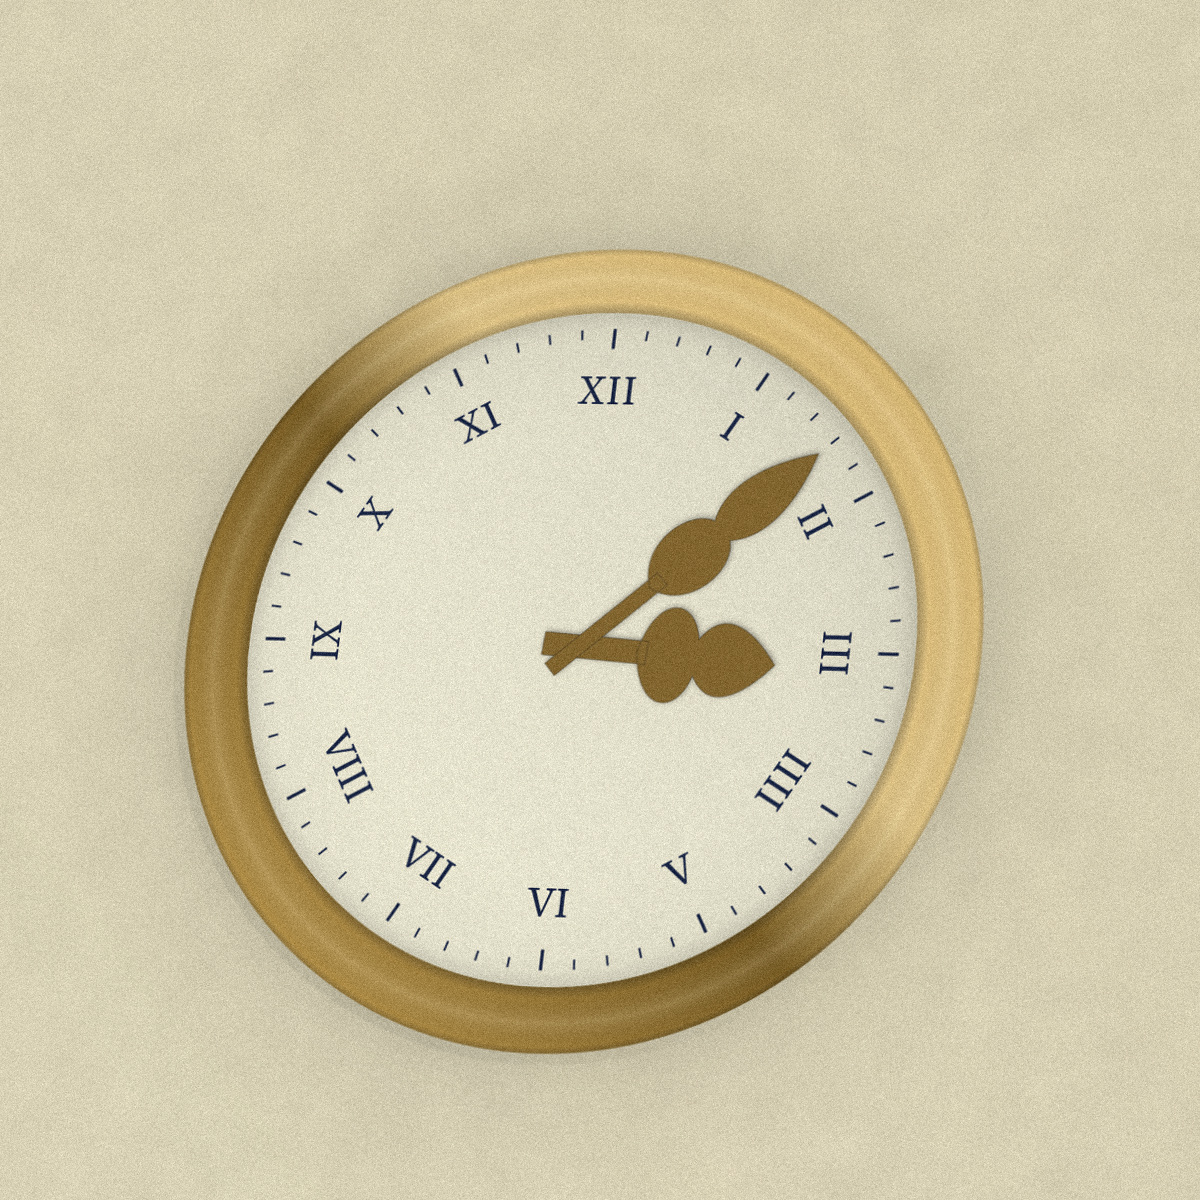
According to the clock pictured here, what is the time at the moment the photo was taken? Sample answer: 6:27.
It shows 3:08
